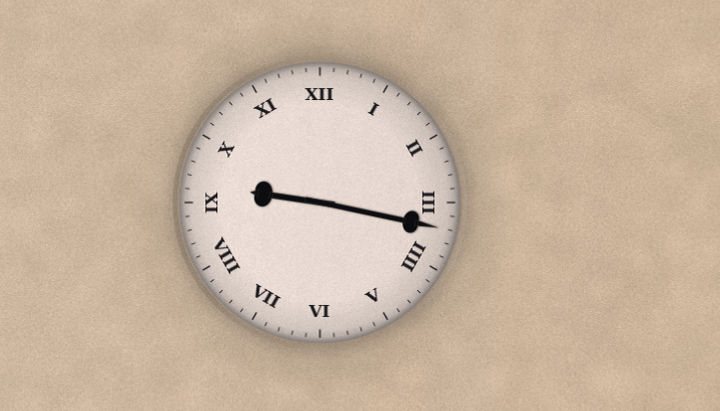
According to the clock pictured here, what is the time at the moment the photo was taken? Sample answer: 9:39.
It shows 9:17
